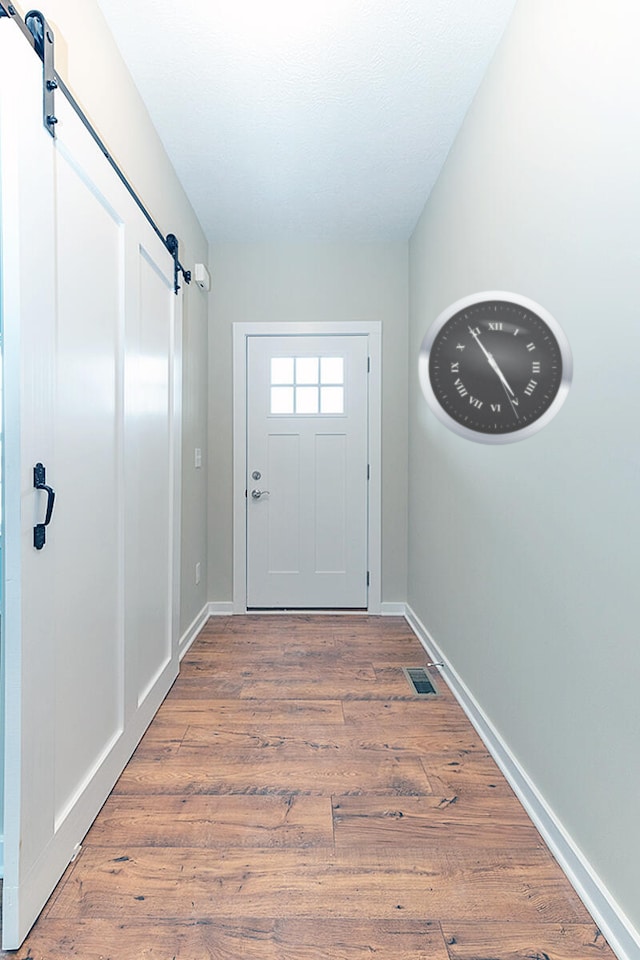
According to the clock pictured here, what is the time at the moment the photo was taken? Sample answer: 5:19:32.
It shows 4:54:26
